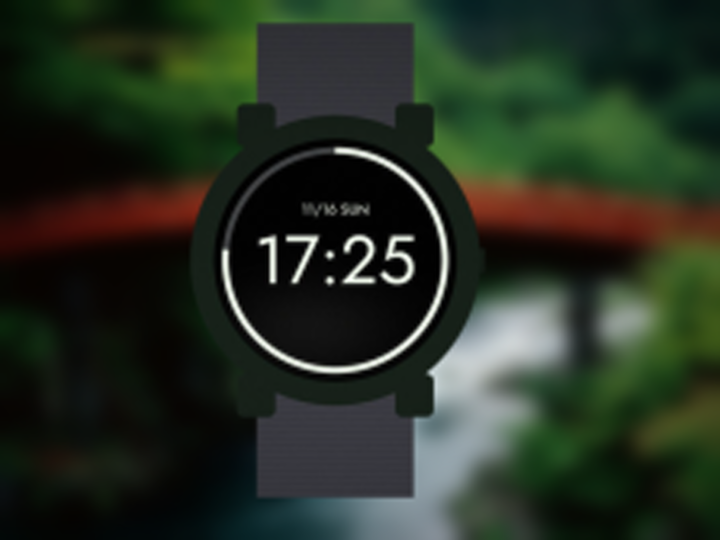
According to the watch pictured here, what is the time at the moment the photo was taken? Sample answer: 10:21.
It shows 17:25
